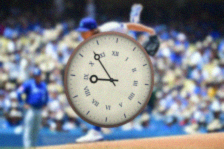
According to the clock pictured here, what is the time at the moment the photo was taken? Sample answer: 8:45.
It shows 8:53
